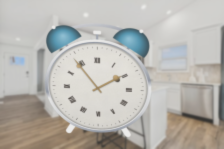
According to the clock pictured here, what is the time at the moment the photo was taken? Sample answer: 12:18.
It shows 1:54
